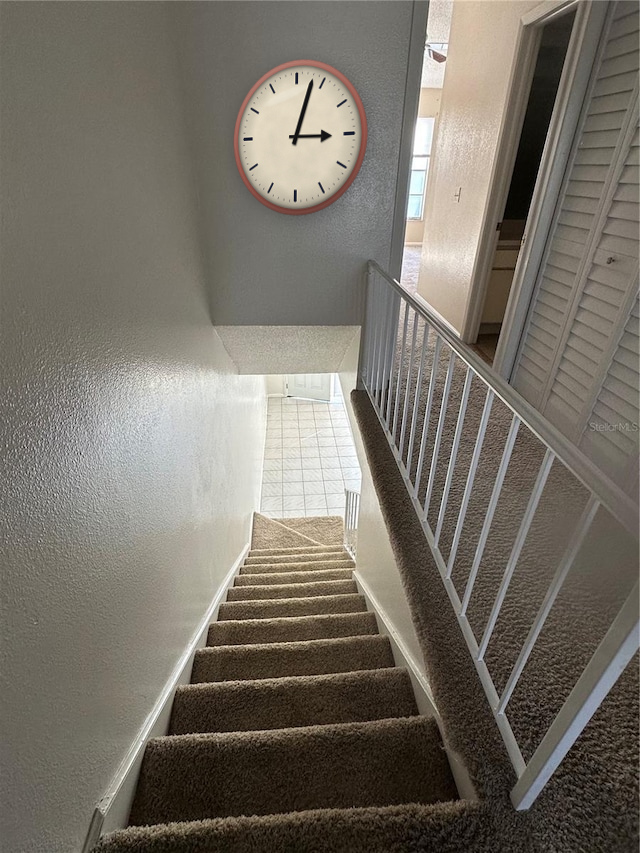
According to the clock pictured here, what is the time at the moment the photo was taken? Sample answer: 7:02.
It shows 3:03
